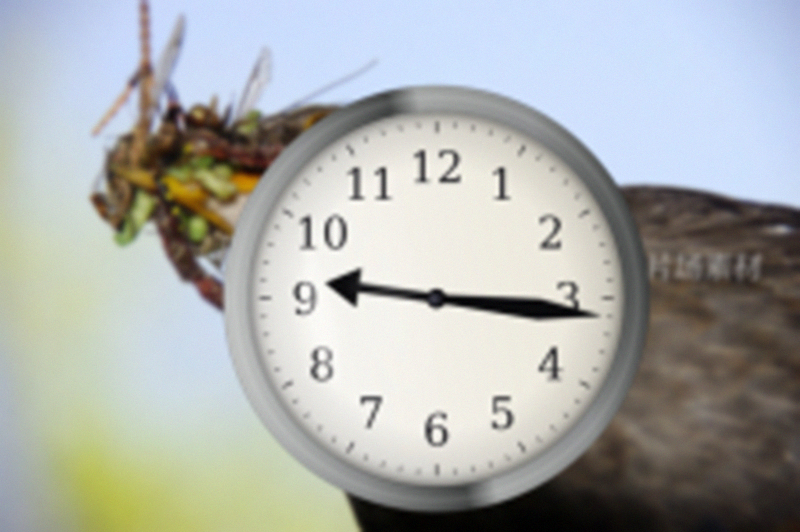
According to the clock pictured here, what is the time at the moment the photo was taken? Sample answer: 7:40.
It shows 9:16
